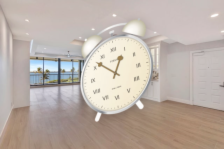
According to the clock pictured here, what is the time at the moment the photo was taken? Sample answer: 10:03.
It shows 12:52
